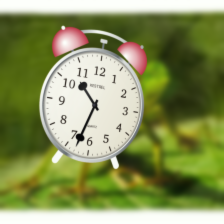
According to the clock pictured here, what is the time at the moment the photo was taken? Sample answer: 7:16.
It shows 10:33
